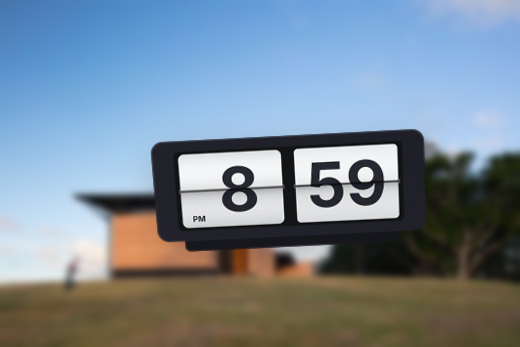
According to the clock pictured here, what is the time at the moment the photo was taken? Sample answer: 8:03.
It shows 8:59
